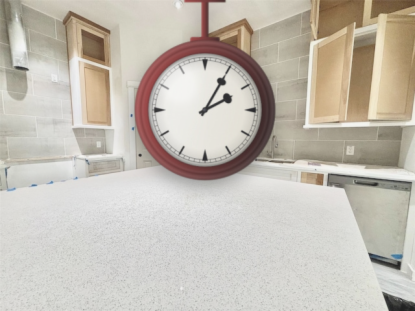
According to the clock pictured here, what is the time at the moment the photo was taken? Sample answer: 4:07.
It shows 2:05
